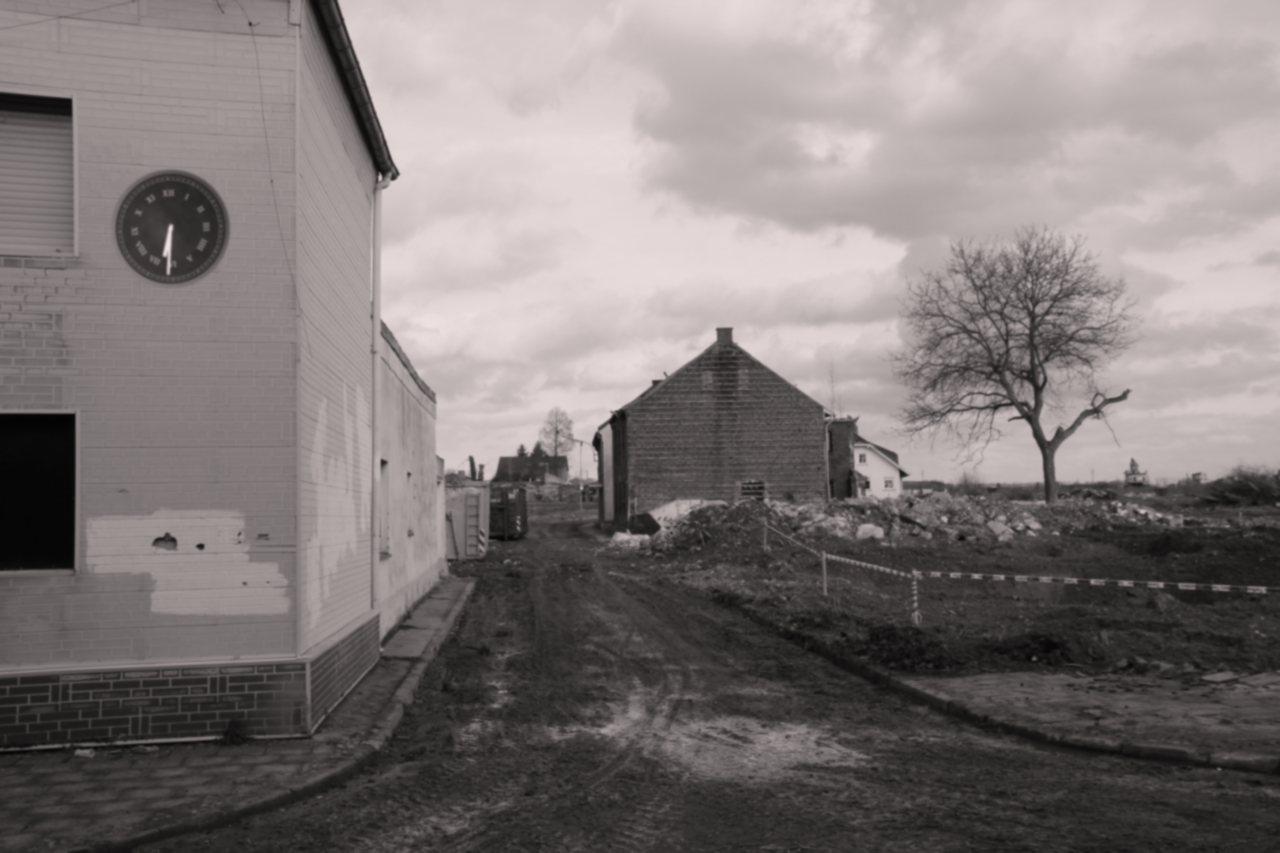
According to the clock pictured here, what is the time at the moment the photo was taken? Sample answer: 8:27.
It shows 6:31
